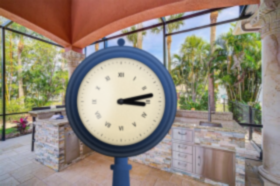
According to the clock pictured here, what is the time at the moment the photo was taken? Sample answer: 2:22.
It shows 3:13
